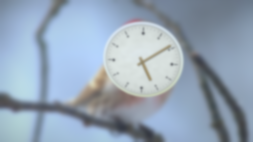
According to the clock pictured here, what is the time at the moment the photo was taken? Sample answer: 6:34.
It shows 5:09
